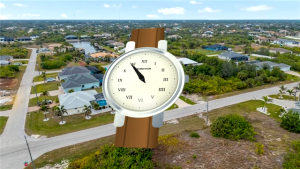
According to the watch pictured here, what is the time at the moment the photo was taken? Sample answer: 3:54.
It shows 10:54
